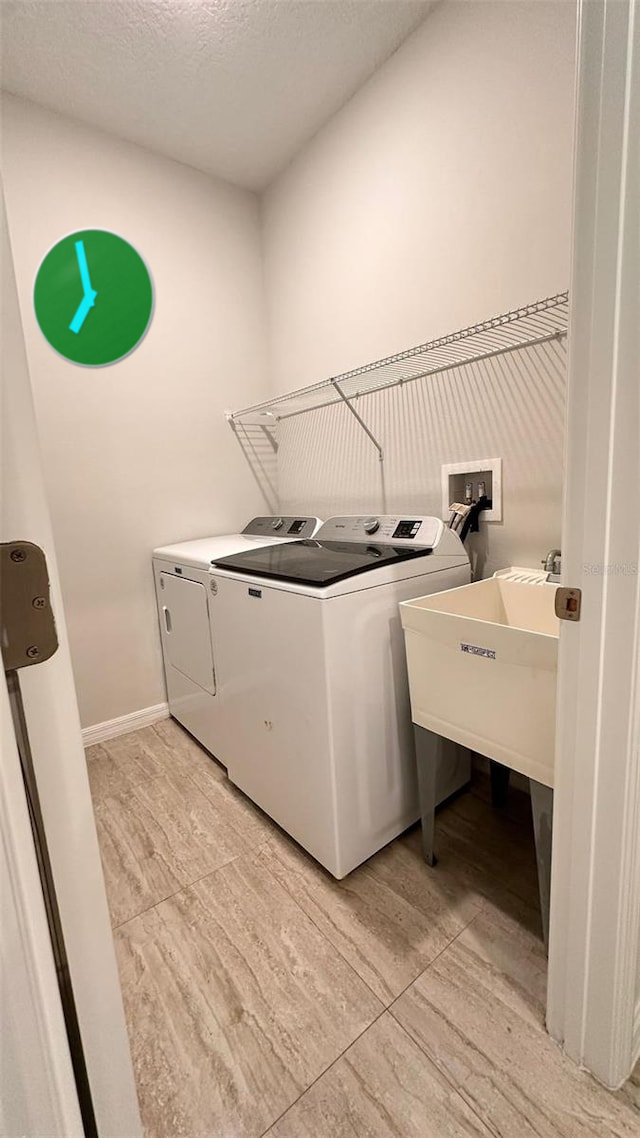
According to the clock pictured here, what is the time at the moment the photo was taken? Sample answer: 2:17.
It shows 6:58
